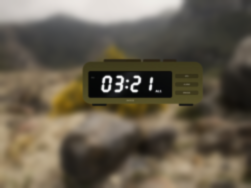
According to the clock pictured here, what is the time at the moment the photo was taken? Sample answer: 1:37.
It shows 3:21
